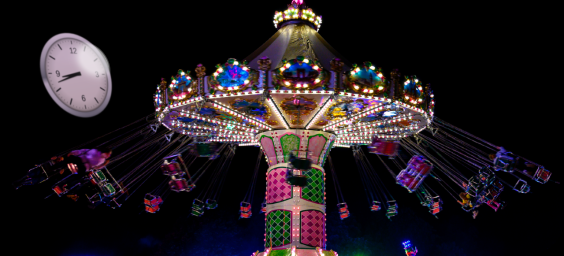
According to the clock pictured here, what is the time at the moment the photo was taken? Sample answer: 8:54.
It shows 8:42
